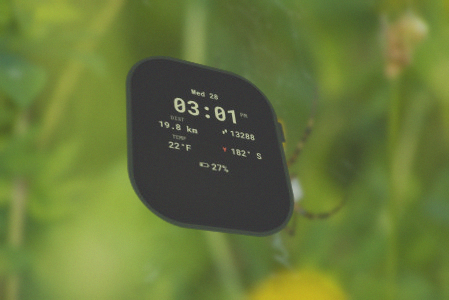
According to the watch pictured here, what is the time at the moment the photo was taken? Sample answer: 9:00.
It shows 3:01
